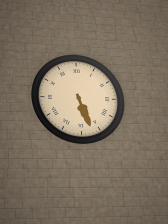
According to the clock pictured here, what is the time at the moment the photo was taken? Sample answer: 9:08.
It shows 5:27
